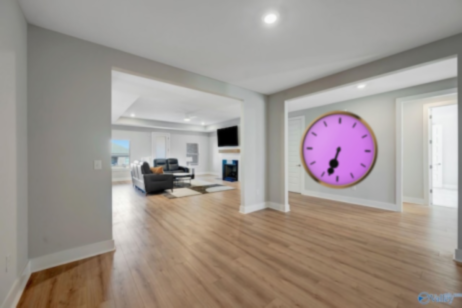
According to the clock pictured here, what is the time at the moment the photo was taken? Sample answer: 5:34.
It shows 6:33
